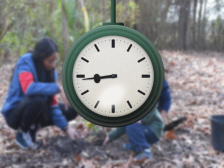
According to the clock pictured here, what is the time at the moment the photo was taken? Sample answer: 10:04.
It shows 8:44
